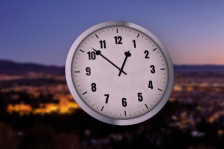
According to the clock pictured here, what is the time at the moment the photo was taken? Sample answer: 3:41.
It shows 12:52
